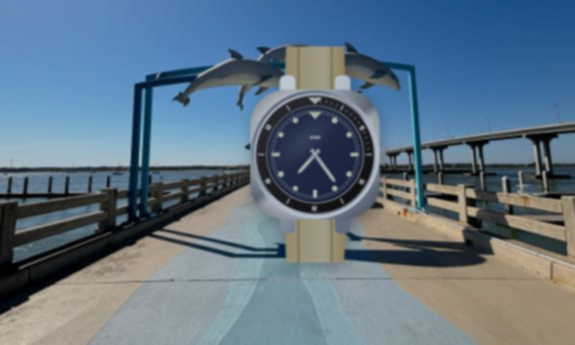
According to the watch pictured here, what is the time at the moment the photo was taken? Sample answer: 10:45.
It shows 7:24
